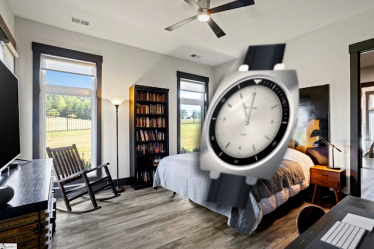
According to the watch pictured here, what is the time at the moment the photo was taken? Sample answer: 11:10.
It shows 11:00
